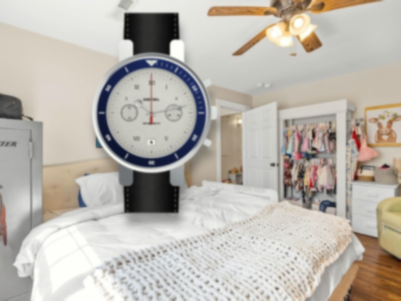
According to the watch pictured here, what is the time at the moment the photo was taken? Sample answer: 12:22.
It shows 10:13
